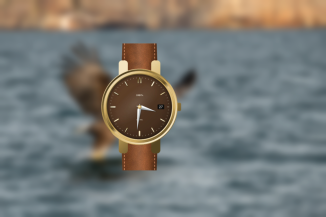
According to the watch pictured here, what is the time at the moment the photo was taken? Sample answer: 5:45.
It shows 3:31
